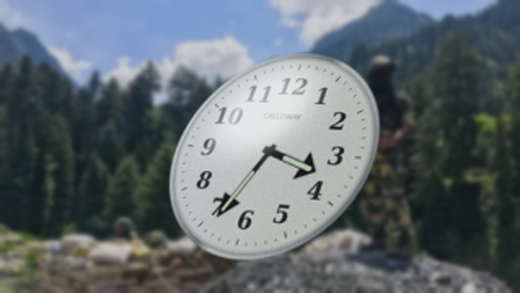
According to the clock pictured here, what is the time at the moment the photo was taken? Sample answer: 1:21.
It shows 3:34
